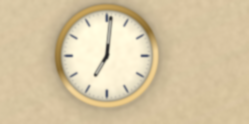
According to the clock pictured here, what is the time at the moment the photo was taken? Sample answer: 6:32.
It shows 7:01
